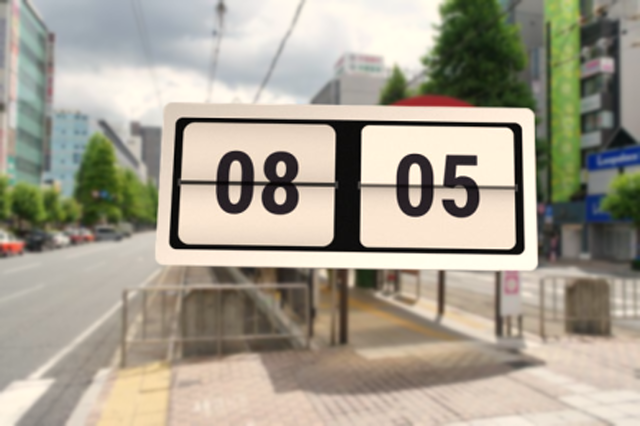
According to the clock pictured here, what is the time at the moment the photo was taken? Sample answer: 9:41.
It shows 8:05
